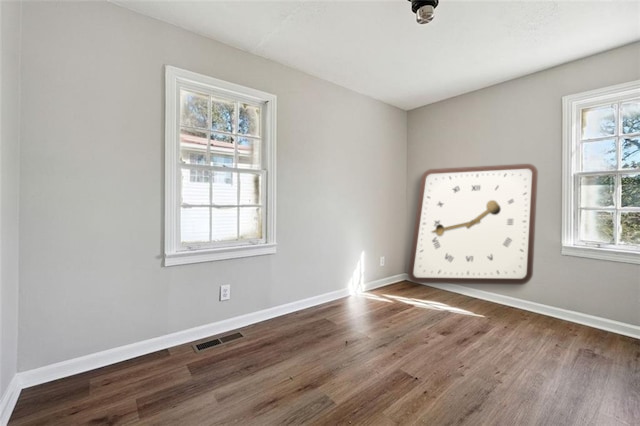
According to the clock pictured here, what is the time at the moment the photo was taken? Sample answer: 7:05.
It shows 1:43
